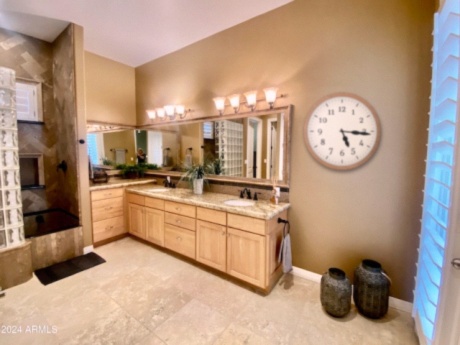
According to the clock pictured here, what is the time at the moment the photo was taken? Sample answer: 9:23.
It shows 5:16
